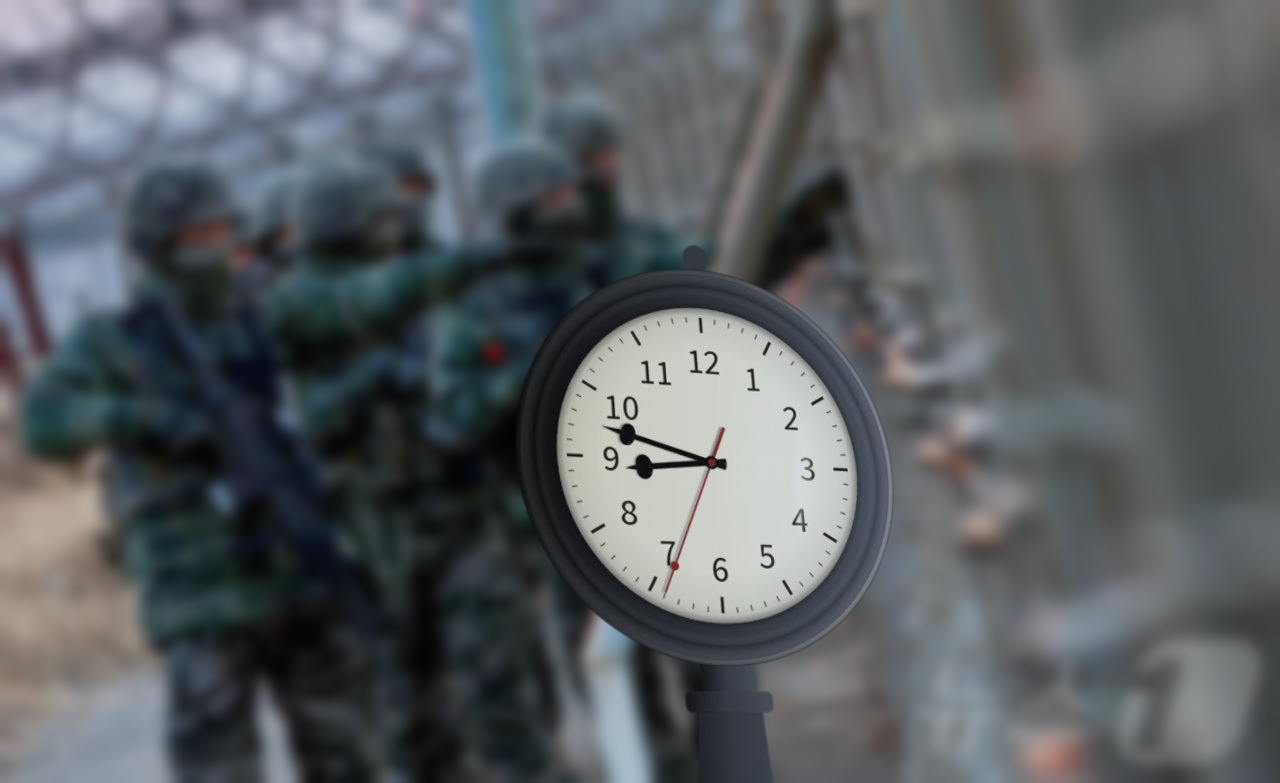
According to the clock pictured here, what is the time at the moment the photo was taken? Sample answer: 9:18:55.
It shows 8:47:34
